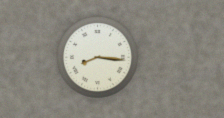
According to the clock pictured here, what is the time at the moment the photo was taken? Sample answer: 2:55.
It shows 8:16
